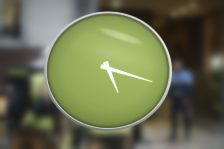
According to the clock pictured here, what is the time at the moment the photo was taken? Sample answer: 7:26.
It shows 5:18
